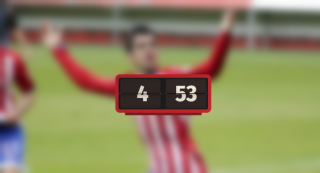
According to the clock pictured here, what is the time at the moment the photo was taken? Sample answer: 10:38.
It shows 4:53
